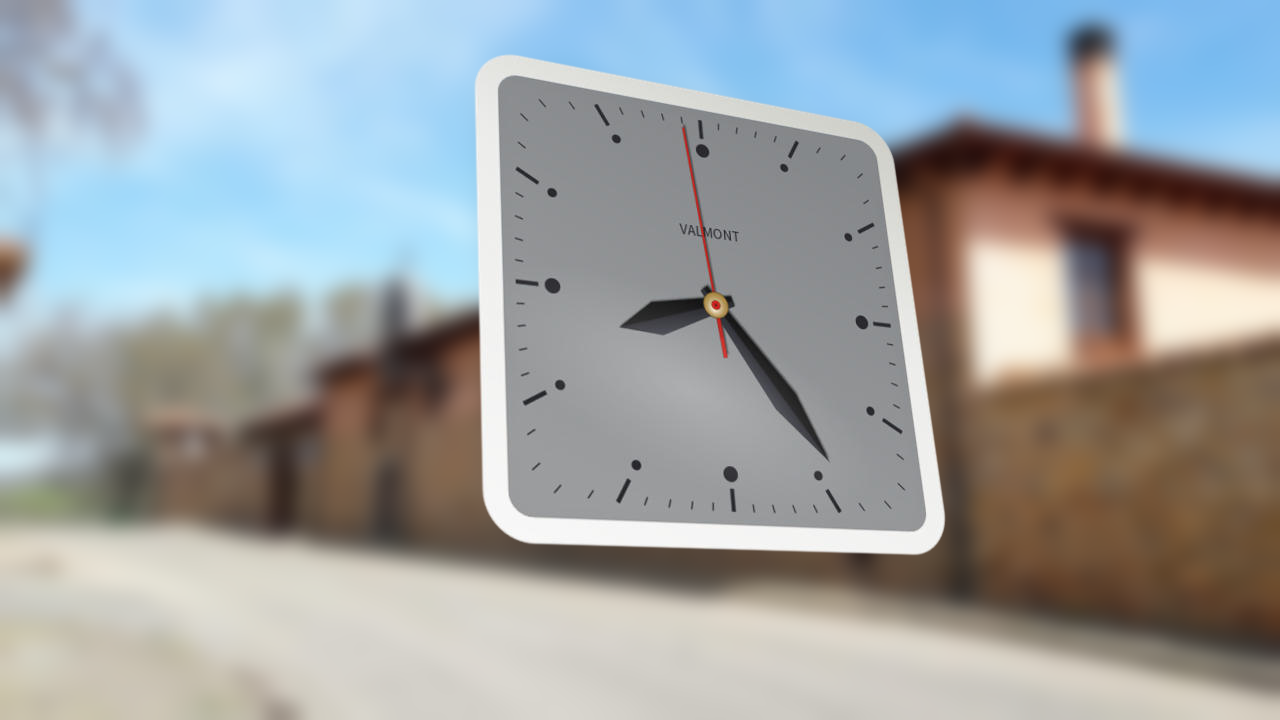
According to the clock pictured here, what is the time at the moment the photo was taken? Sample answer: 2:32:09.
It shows 8:23:59
